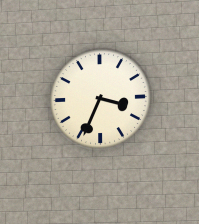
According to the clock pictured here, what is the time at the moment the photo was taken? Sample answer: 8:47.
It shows 3:34
